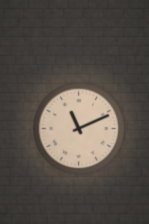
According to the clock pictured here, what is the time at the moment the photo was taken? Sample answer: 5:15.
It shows 11:11
